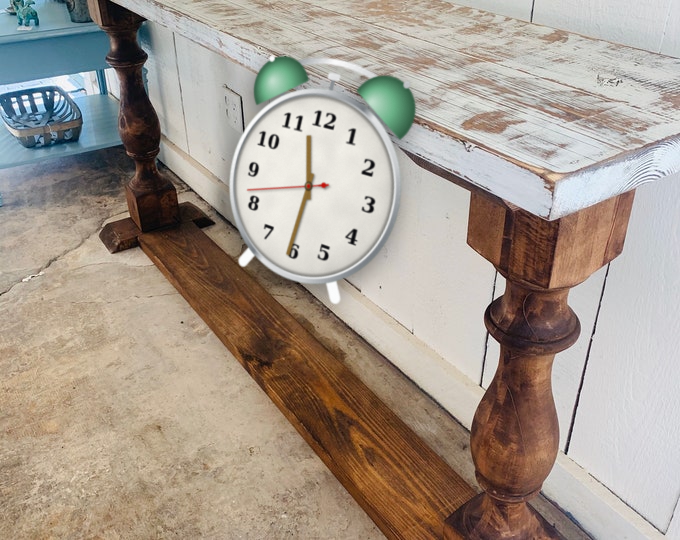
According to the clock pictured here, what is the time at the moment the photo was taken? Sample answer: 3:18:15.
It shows 11:30:42
